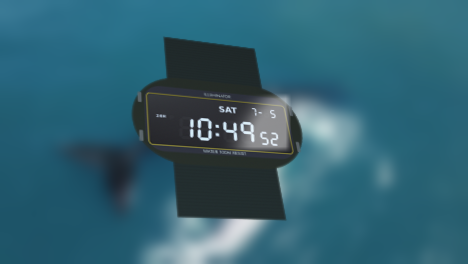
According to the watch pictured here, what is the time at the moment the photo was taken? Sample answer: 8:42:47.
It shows 10:49:52
